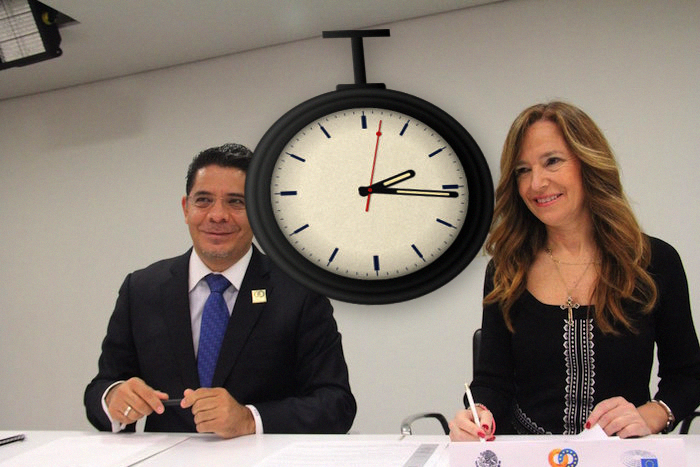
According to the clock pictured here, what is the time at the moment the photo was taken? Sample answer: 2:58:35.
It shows 2:16:02
